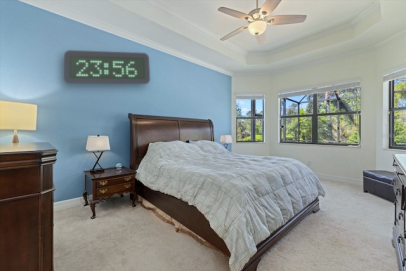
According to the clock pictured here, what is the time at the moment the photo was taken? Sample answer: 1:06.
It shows 23:56
